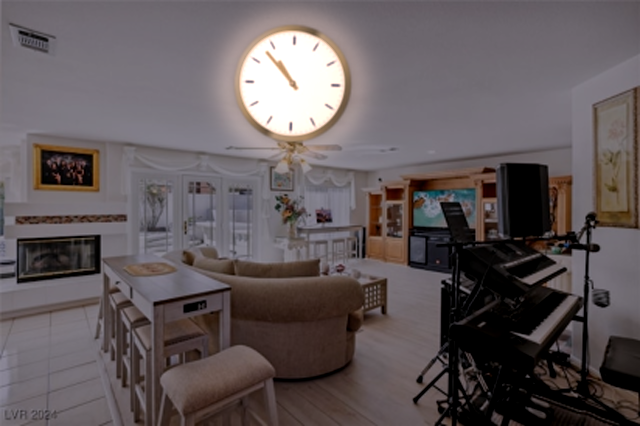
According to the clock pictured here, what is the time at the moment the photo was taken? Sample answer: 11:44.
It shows 10:53
